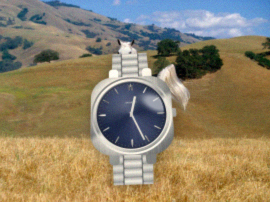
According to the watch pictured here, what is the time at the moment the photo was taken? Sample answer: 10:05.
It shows 12:26
